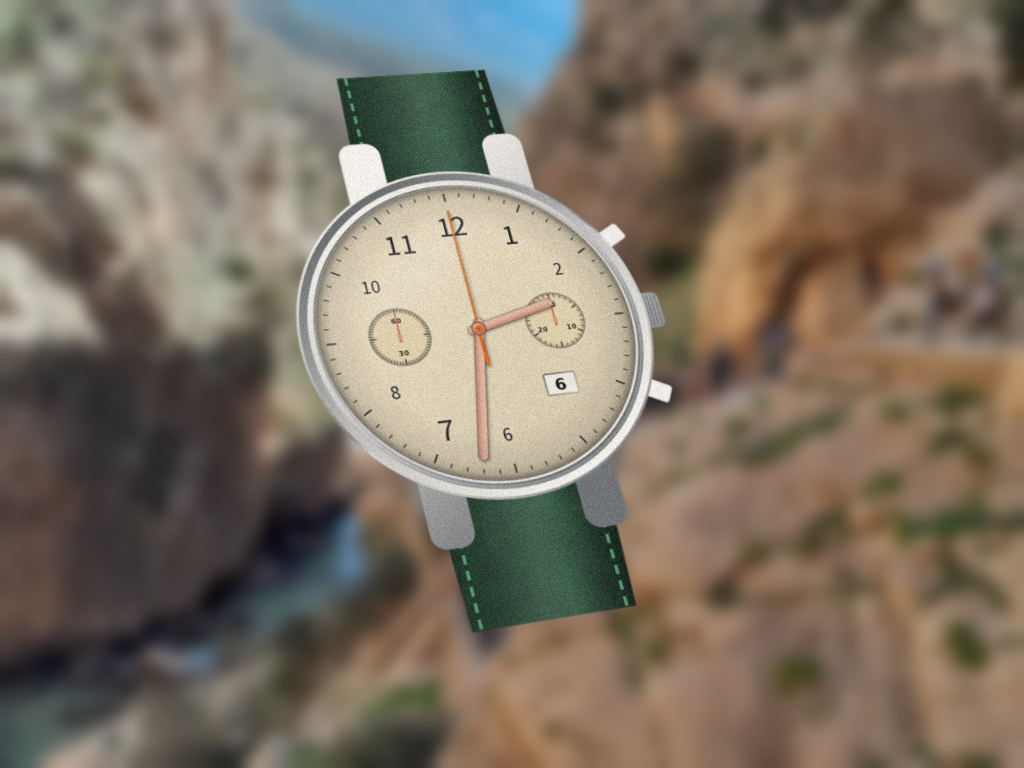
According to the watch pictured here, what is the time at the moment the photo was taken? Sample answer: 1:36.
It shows 2:32
